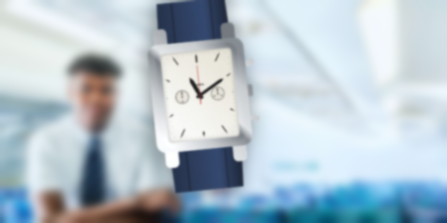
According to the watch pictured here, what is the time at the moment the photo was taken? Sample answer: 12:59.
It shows 11:10
